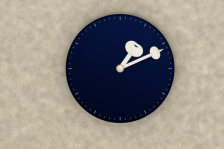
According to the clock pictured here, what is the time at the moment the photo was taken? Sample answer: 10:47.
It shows 1:11
